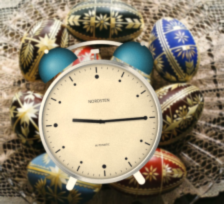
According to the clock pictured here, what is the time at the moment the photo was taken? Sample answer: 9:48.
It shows 9:15
